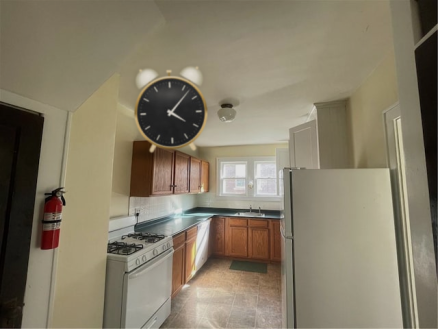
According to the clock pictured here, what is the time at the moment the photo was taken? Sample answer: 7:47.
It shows 4:07
